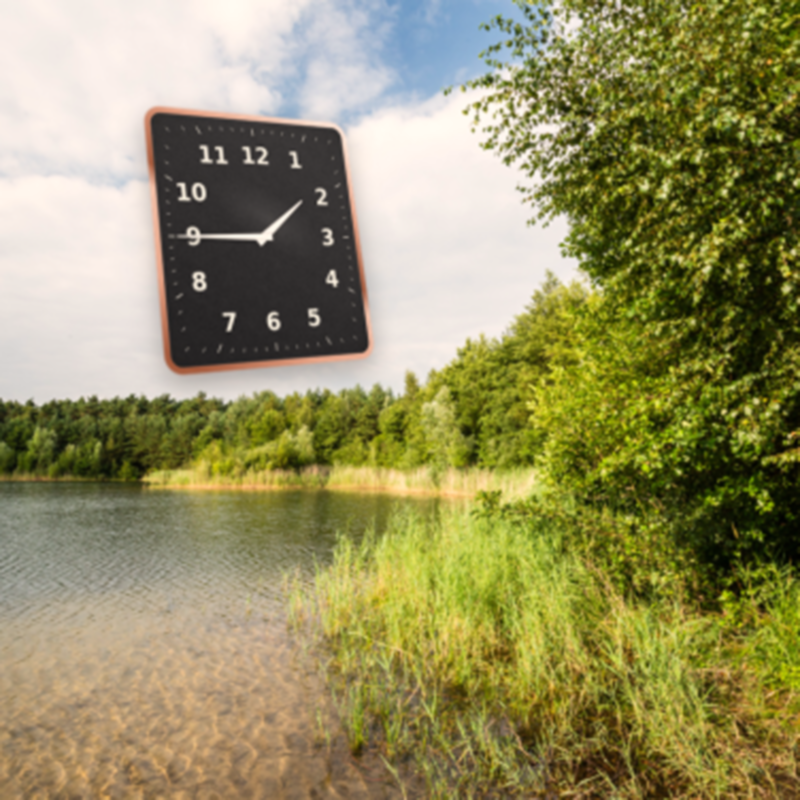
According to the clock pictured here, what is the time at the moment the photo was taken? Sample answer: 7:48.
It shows 1:45
